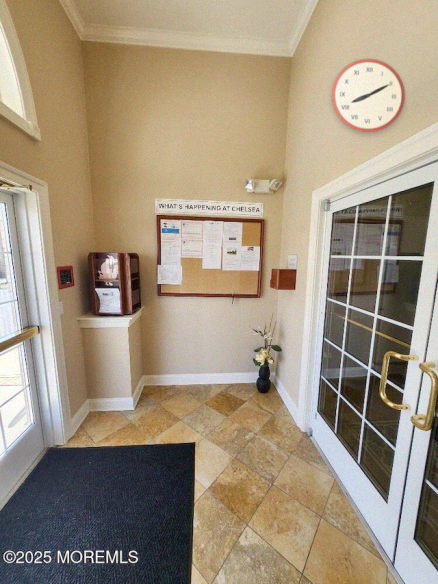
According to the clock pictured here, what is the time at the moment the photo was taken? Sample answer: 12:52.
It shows 8:10
